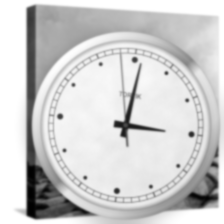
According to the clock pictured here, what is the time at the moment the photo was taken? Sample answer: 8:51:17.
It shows 3:00:58
